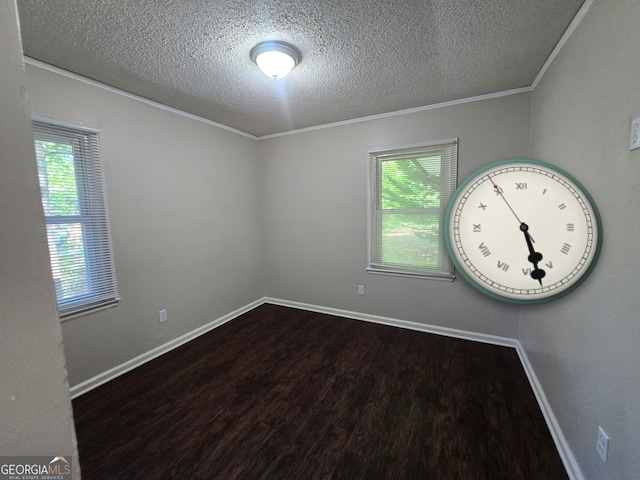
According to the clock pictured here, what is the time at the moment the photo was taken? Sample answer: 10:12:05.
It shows 5:27:55
